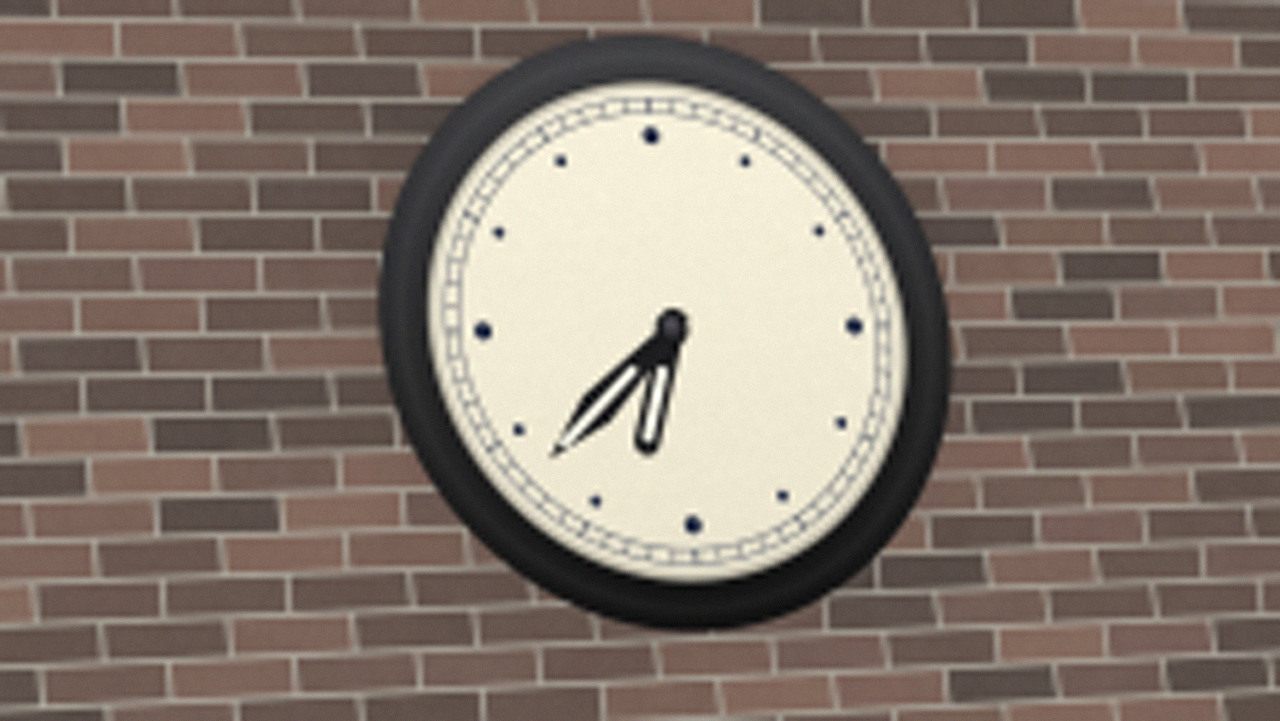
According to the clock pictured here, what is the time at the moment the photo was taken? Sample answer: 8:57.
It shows 6:38
